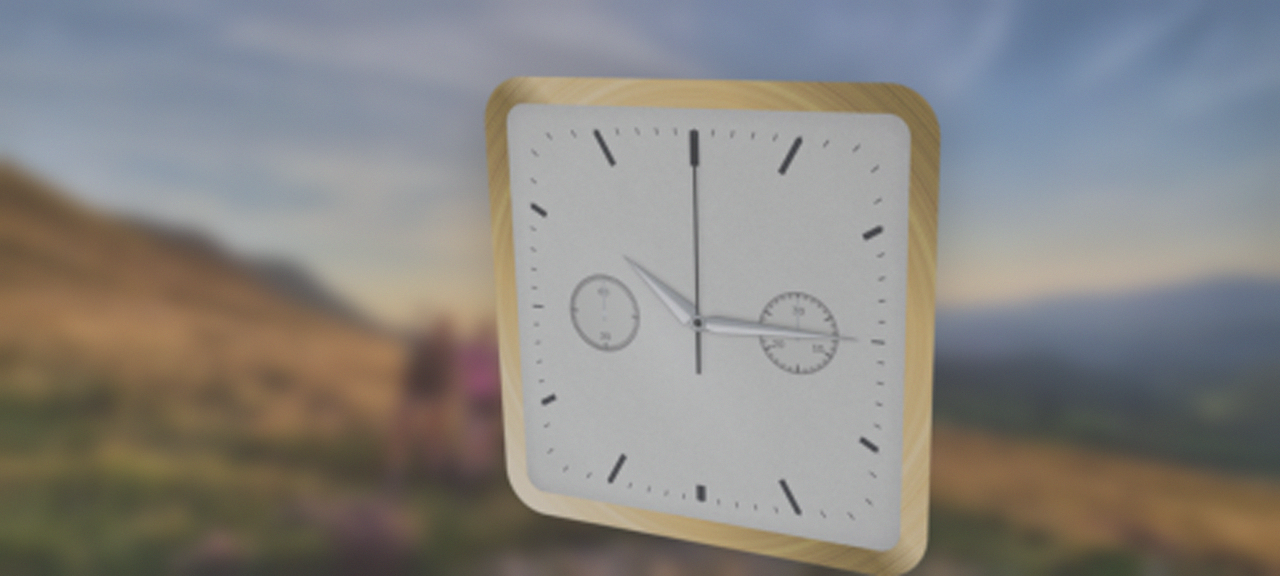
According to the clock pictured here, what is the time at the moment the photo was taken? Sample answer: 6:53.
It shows 10:15
